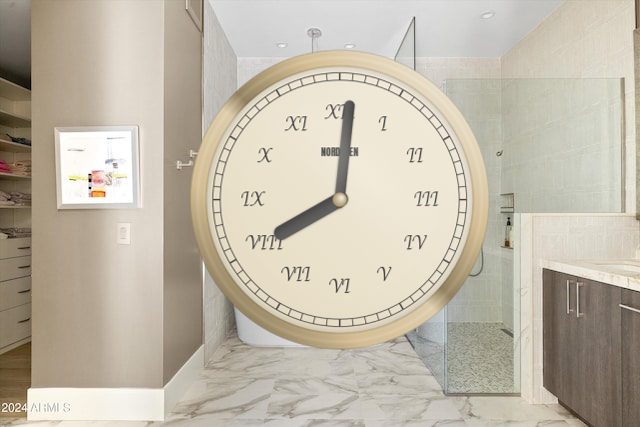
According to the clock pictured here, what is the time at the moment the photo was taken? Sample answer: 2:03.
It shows 8:01
